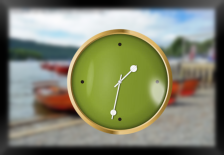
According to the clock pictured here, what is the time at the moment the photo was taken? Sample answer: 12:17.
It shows 1:32
